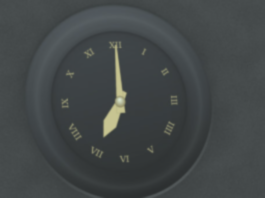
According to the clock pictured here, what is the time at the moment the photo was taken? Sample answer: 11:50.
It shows 7:00
